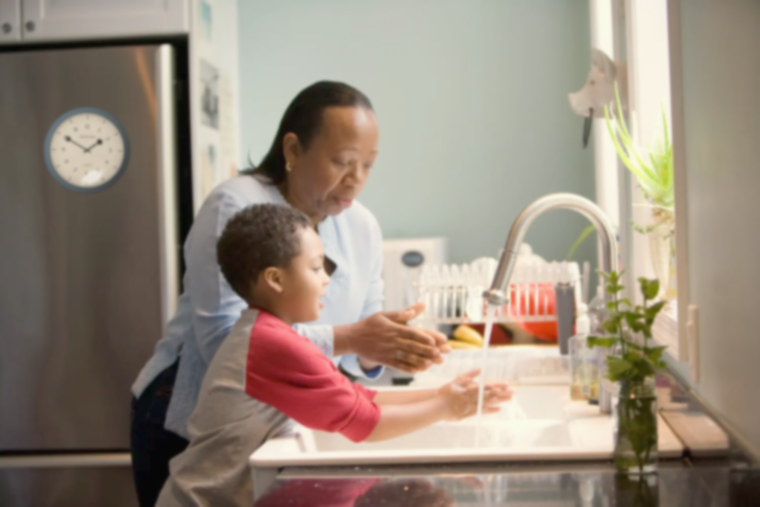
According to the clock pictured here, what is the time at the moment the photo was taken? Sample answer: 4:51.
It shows 1:50
